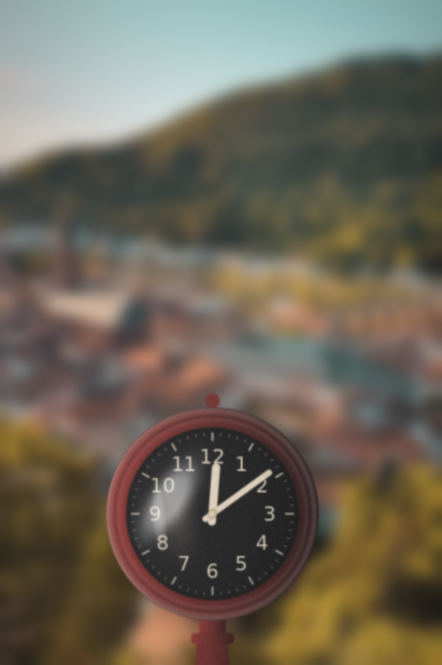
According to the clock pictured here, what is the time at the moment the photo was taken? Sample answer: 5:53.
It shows 12:09
